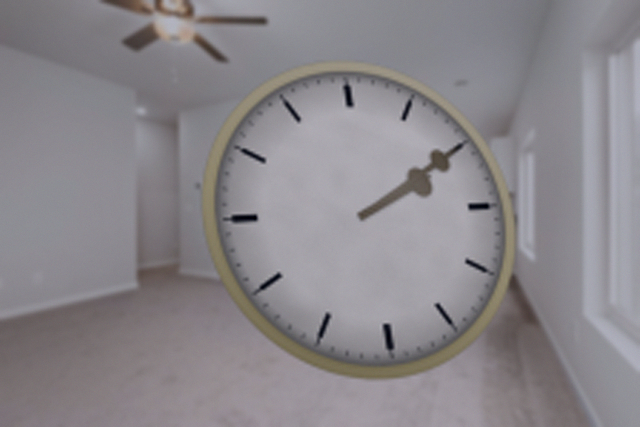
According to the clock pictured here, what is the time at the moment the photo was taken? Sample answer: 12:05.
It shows 2:10
